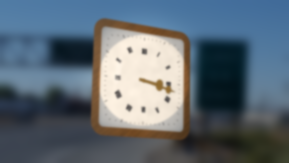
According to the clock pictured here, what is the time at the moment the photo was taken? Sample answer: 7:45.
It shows 3:17
